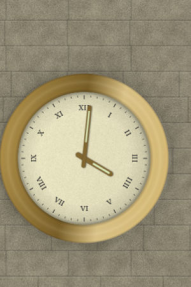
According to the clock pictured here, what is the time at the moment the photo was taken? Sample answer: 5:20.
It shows 4:01
